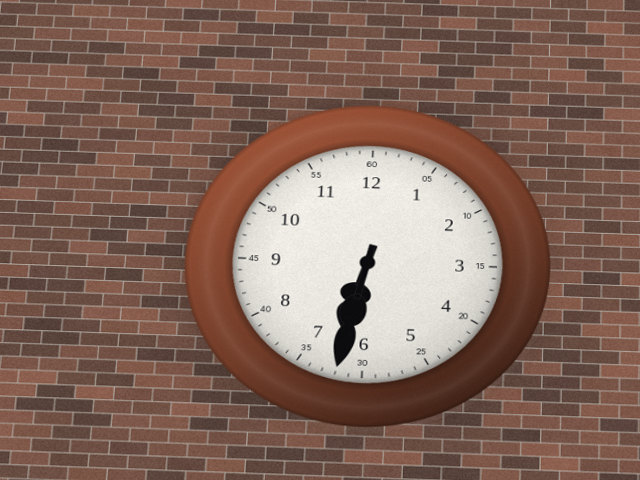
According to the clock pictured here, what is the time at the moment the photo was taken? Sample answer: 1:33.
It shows 6:32
